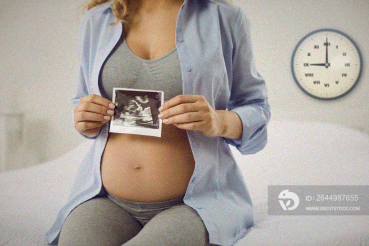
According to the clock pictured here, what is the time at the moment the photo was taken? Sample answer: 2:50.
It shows 9:00
